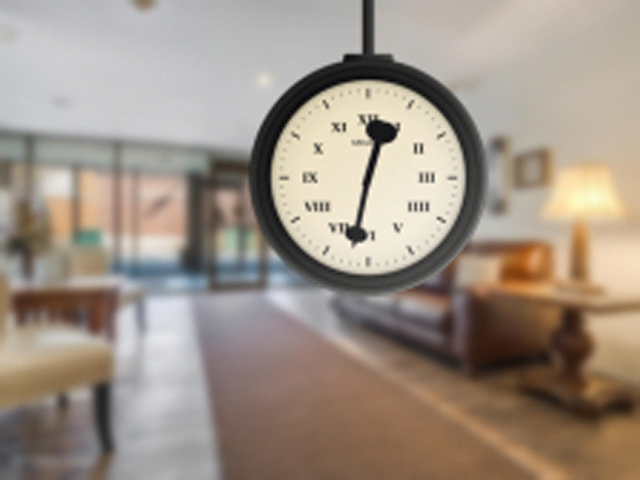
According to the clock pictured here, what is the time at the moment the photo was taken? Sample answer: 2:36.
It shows 12:32
